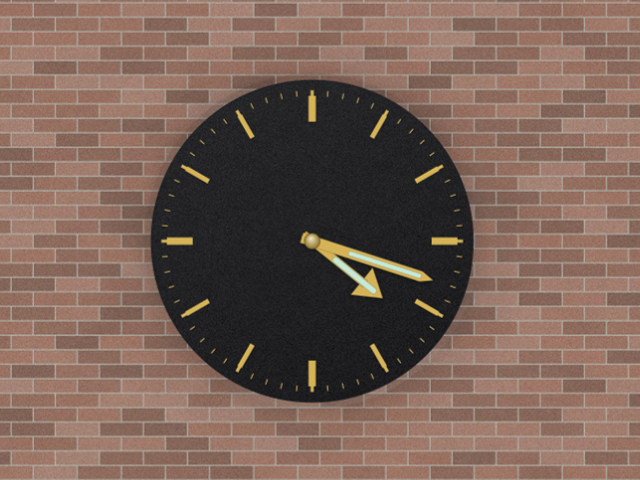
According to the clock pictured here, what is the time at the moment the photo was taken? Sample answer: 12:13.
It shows 4:18
